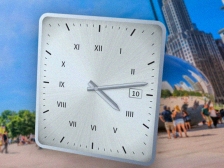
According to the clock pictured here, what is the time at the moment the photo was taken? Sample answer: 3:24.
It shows 4:13
